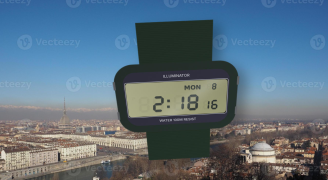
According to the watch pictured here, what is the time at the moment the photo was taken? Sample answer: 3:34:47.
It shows 2:18:16
